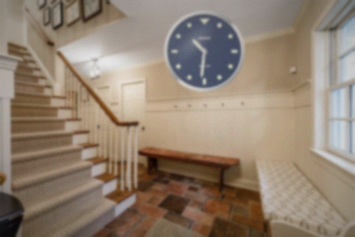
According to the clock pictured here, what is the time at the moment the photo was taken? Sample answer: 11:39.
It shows 10:31
